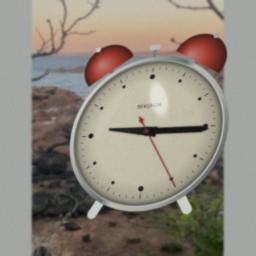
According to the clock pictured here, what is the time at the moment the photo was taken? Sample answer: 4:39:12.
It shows 9:15:25
